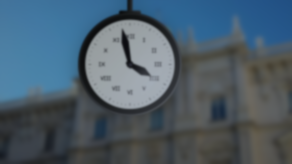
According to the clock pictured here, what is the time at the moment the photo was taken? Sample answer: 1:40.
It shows 3:58
